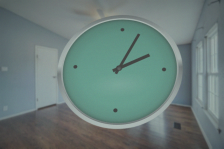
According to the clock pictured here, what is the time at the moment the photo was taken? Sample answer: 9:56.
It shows 2:04
